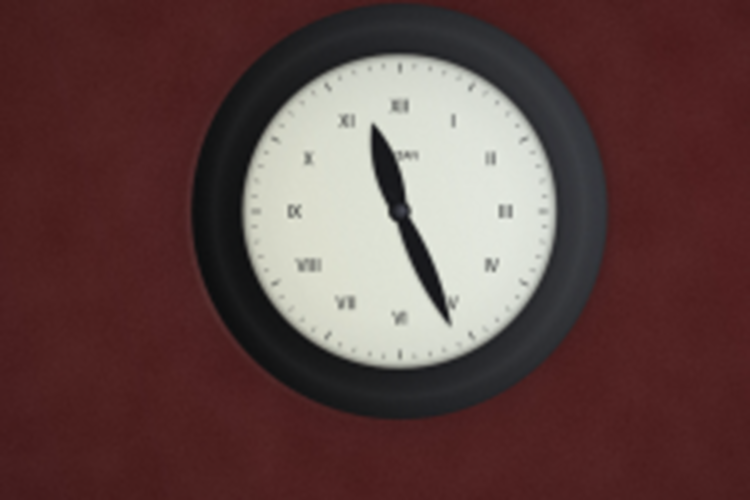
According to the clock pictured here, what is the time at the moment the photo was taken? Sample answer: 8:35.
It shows 11:26
